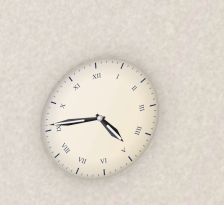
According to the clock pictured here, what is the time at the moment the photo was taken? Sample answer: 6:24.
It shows 4:46
